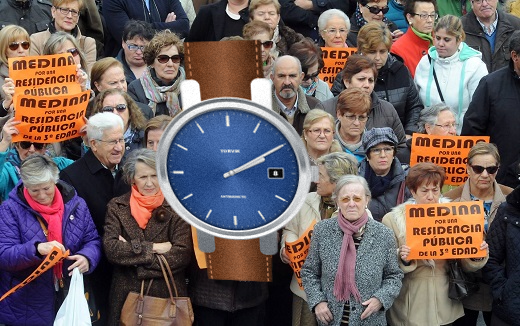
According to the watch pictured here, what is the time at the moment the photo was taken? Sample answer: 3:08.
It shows 2:10
